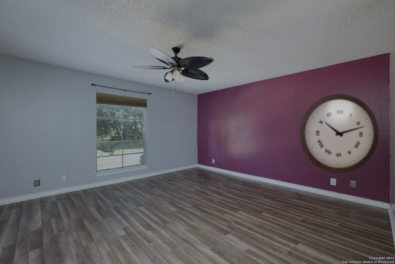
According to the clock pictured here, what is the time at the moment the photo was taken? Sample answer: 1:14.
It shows 10:12
